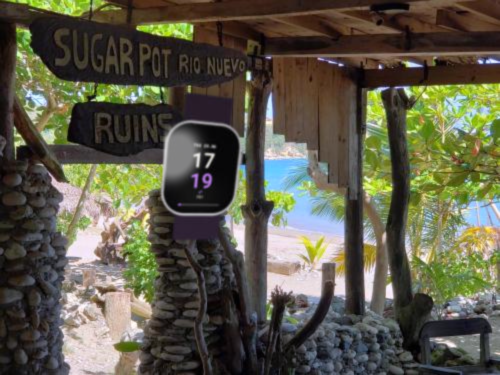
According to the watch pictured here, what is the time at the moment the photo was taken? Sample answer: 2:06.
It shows 17:19
